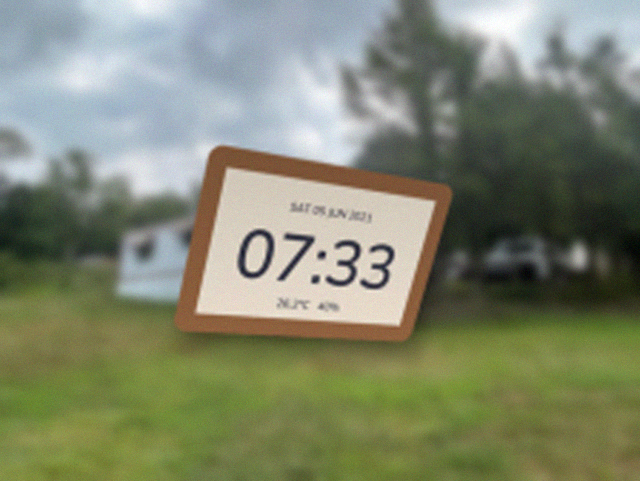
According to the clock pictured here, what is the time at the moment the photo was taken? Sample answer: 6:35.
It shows 7:33
